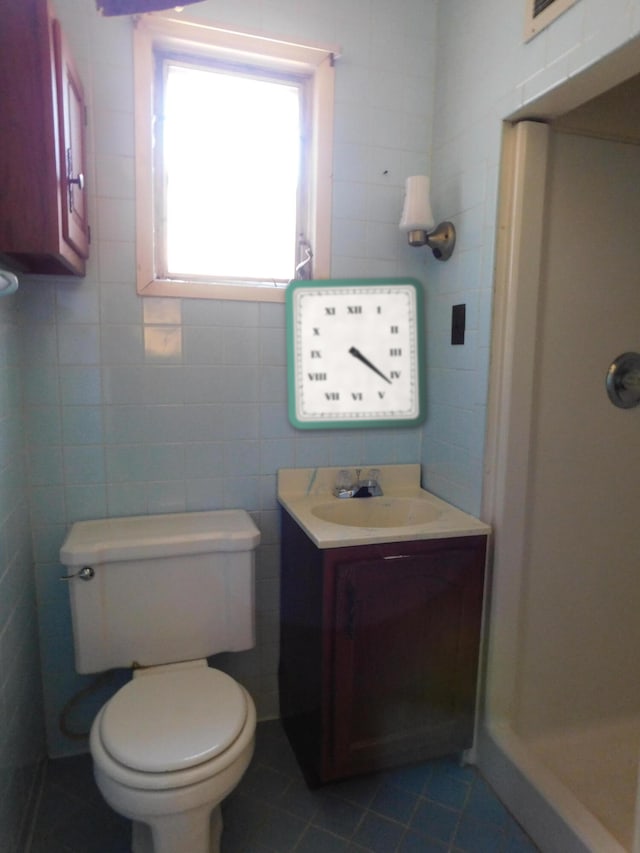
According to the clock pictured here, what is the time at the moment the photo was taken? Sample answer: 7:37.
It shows 4:22
